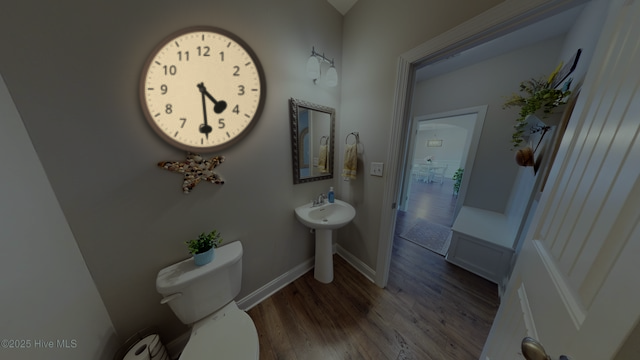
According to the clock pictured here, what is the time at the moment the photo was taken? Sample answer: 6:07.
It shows 4:29
